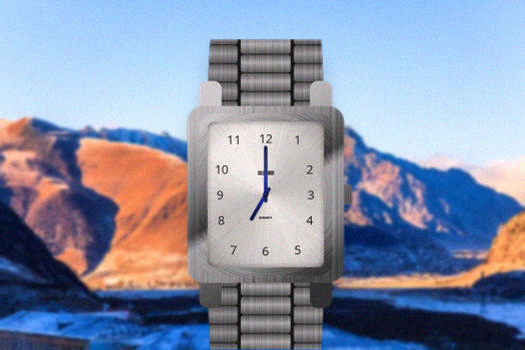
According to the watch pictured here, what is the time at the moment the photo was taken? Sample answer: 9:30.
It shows 7:00
